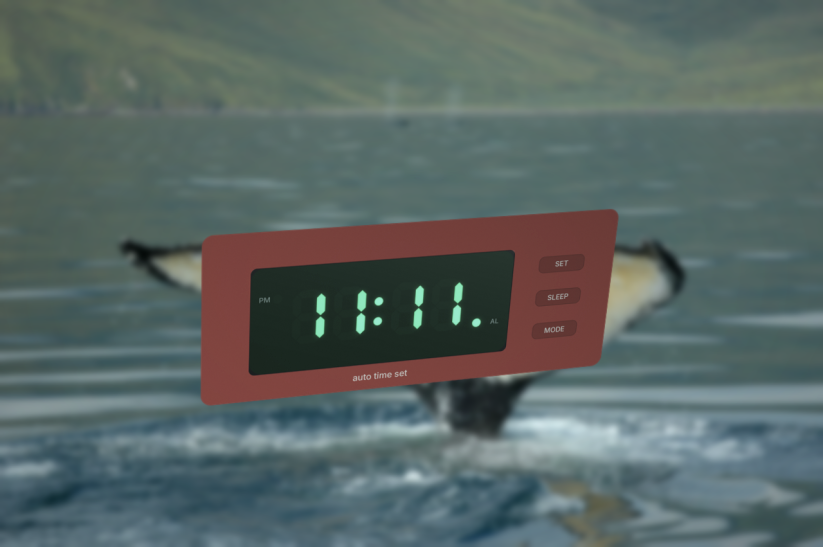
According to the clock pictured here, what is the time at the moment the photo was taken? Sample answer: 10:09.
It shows 11:11
